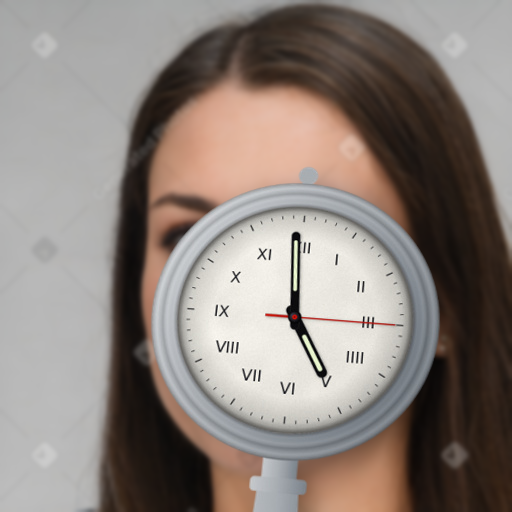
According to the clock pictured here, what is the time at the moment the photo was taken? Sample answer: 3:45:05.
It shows 4:59:15
